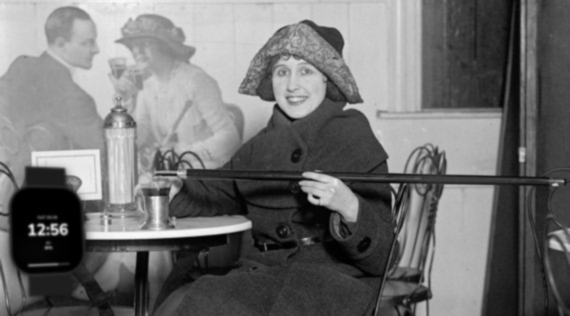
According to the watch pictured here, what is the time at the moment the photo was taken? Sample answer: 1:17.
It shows 12:56
